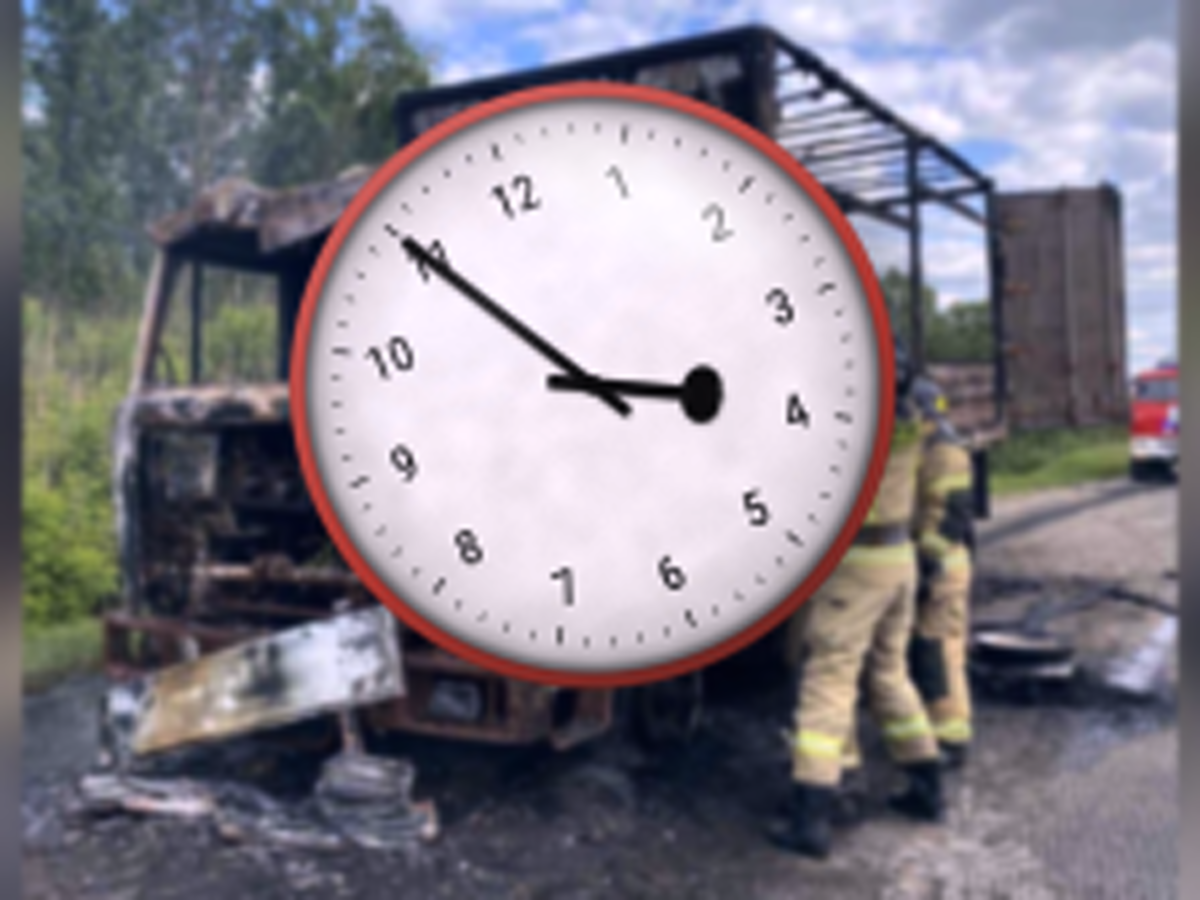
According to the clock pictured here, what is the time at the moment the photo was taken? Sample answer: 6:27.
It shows 3:55
